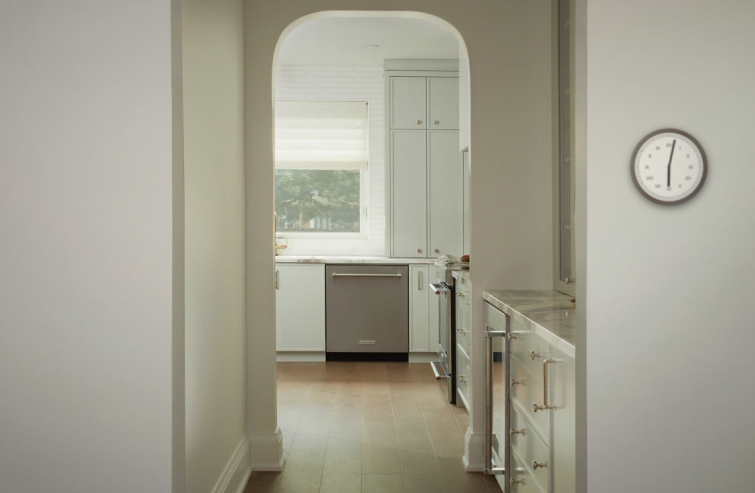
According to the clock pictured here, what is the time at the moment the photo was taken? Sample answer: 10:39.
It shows 6:02
